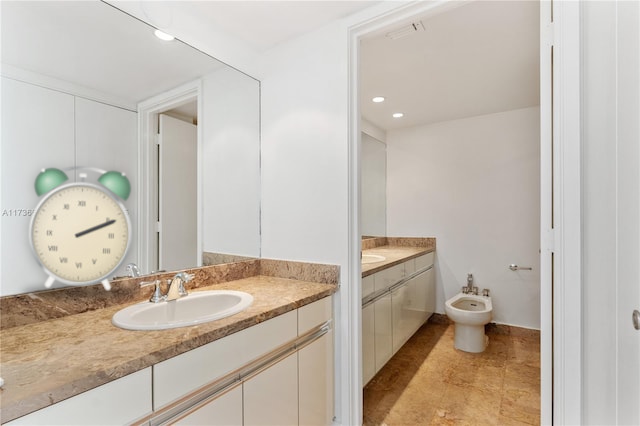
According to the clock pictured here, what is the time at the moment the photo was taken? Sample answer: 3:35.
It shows 2:11
